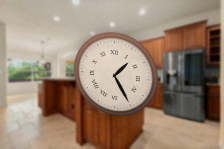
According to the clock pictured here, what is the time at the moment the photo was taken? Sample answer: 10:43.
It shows 1:25
